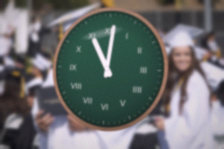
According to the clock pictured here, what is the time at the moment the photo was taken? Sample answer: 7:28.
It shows 11:01
